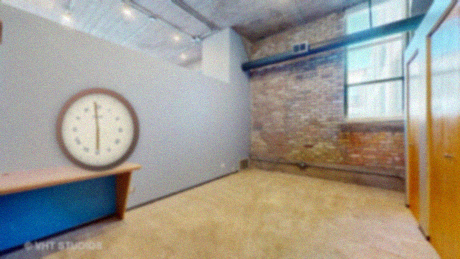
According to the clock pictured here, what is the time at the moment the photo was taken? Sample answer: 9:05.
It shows 5:59
